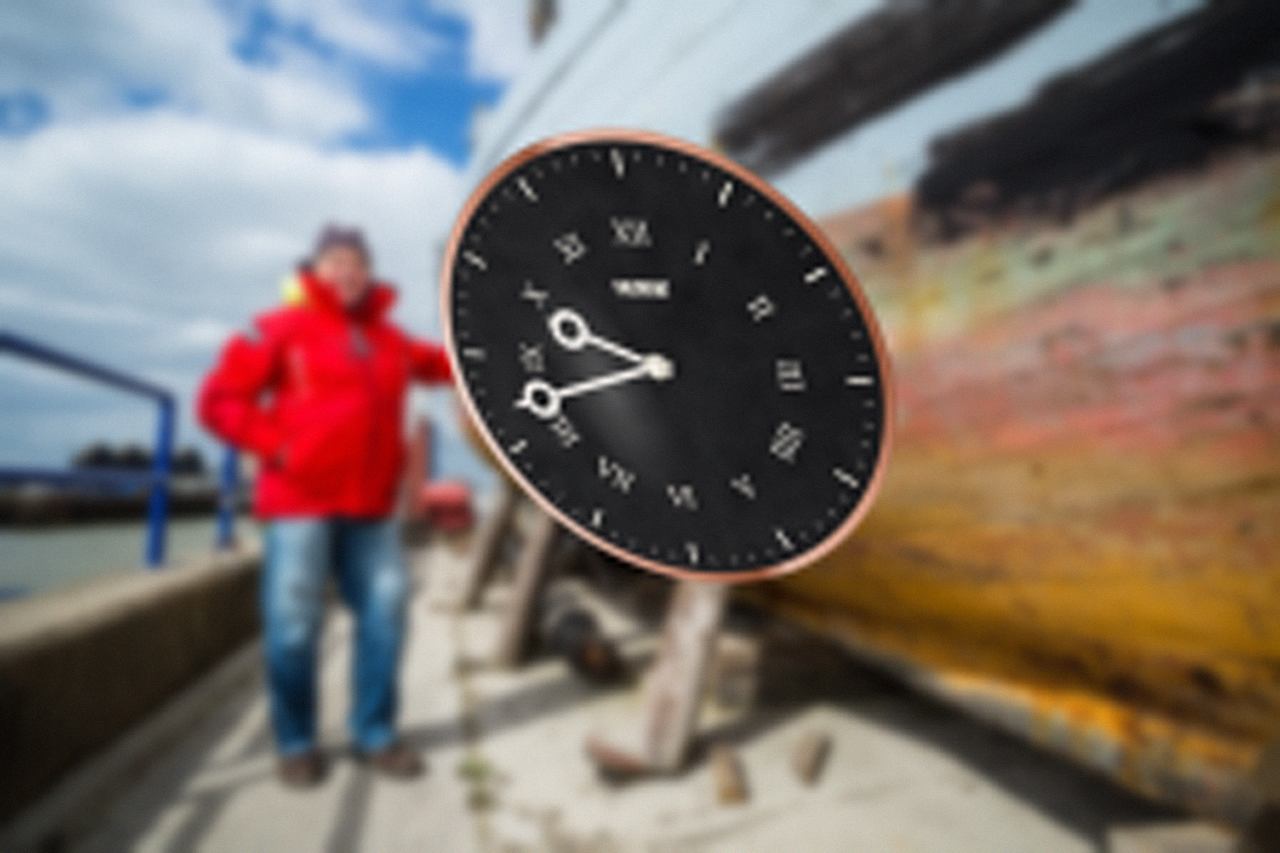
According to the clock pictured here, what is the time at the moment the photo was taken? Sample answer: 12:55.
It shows 9:42
